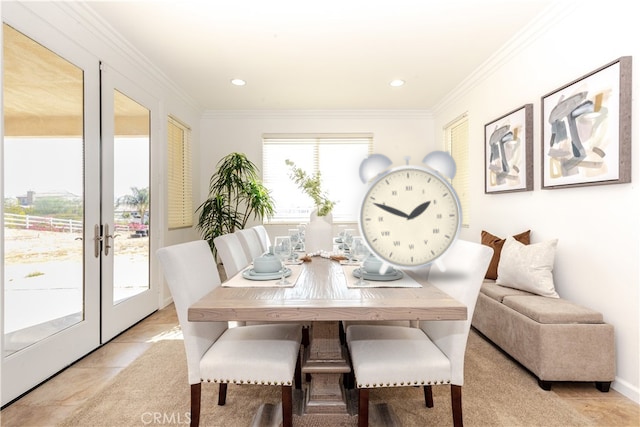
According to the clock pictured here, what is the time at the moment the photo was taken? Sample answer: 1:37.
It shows 1:49
